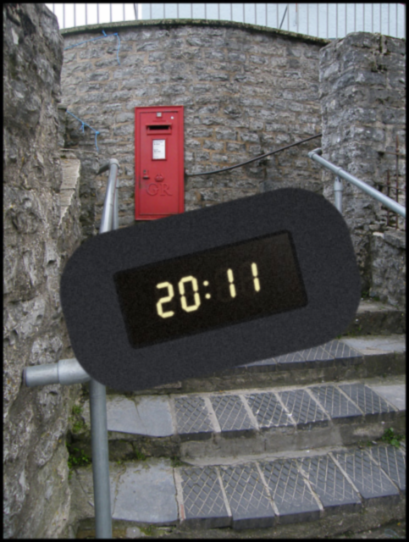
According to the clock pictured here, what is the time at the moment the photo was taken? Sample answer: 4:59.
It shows 20:11
